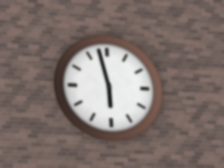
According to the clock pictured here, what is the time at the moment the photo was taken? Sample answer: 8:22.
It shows 5:58
